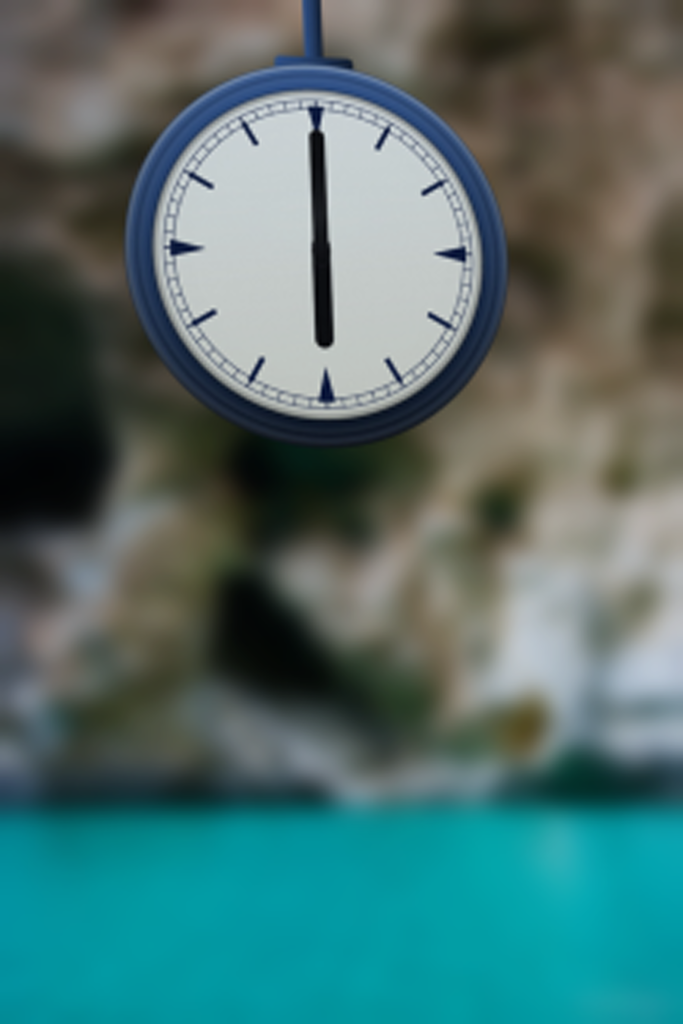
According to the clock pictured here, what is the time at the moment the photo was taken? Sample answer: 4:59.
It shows 6:00
